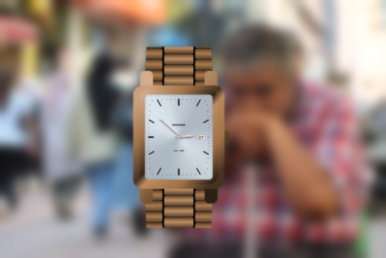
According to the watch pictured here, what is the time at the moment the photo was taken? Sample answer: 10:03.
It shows 2:52
